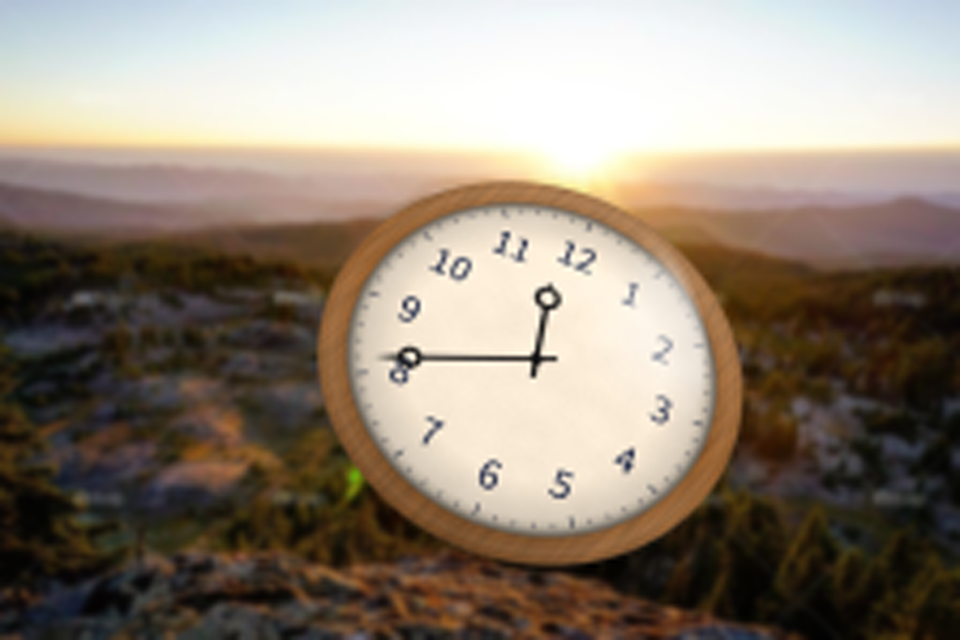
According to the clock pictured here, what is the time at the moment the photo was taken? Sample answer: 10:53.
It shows 11:41
